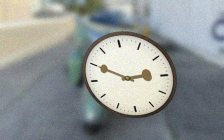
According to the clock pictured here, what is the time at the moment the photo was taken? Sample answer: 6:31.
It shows 2:50
